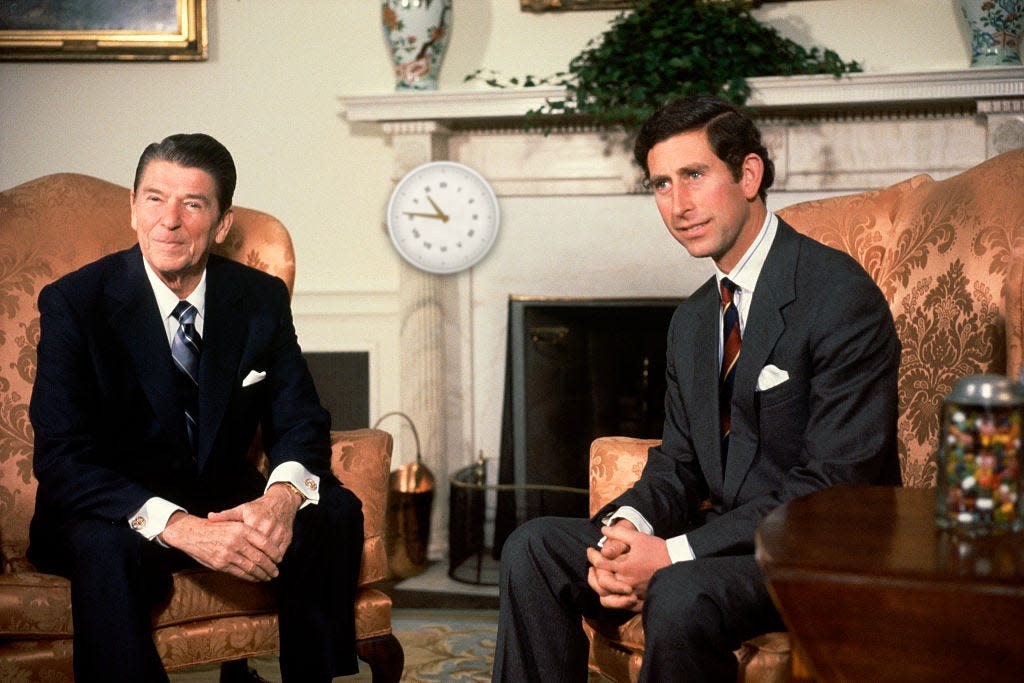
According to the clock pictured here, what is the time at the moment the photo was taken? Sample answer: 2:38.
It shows 10:46
